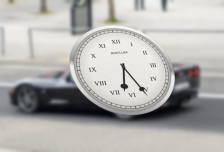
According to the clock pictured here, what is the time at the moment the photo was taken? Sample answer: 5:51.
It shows 6:26
